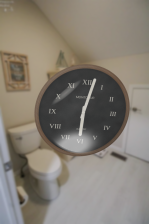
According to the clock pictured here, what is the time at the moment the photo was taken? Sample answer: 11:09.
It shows 6:02
